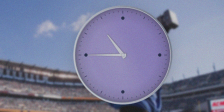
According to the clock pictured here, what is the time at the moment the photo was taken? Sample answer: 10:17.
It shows 10:45
